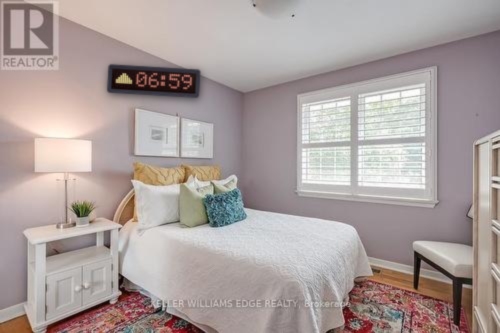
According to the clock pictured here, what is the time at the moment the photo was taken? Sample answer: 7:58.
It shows 6:59
